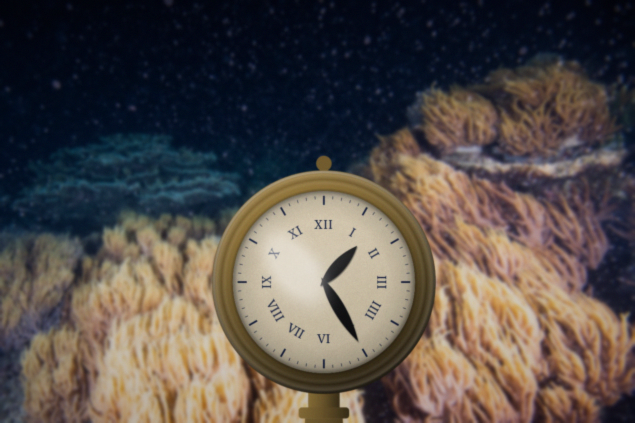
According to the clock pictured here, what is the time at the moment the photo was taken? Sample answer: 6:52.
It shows 1:25
